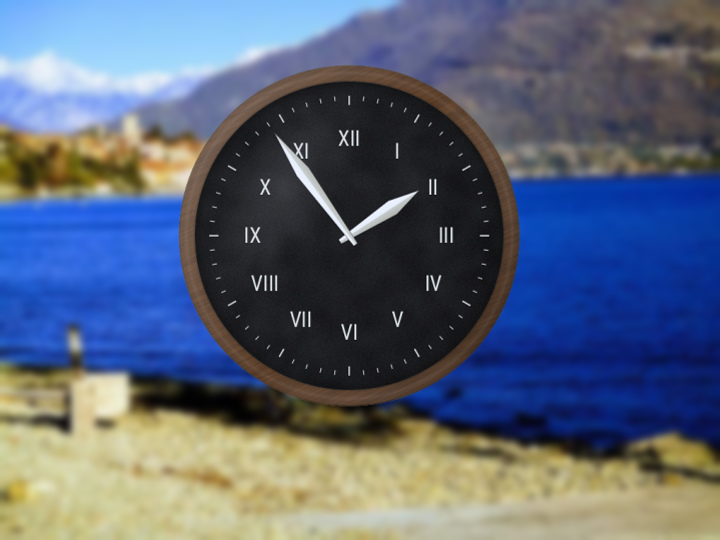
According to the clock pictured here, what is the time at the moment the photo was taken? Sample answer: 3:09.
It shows 1:54
